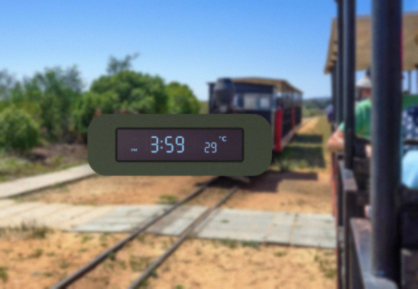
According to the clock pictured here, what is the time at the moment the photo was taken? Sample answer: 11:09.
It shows 3:59
